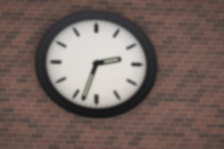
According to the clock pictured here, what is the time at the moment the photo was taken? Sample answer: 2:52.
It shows 2:33
